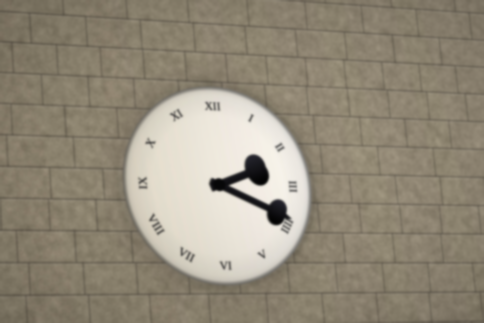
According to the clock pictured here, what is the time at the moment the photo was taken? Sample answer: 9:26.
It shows 2:19
